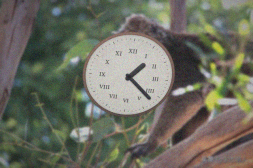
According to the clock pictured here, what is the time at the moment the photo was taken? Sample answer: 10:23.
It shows 1:22
